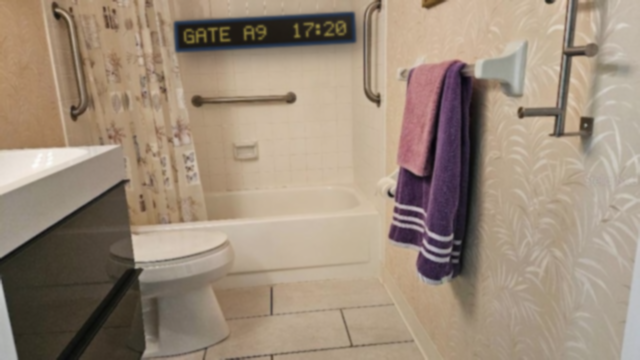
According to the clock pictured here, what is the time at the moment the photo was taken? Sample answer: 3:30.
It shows 17:20
